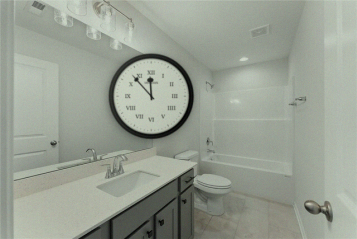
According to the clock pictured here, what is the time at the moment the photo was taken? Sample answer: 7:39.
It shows 11:53
